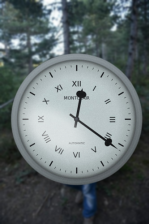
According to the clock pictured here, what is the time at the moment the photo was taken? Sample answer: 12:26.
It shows 12:21
